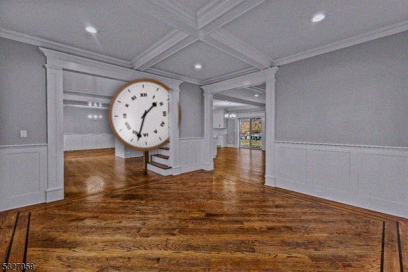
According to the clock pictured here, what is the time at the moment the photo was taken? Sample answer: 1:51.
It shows 1:33
